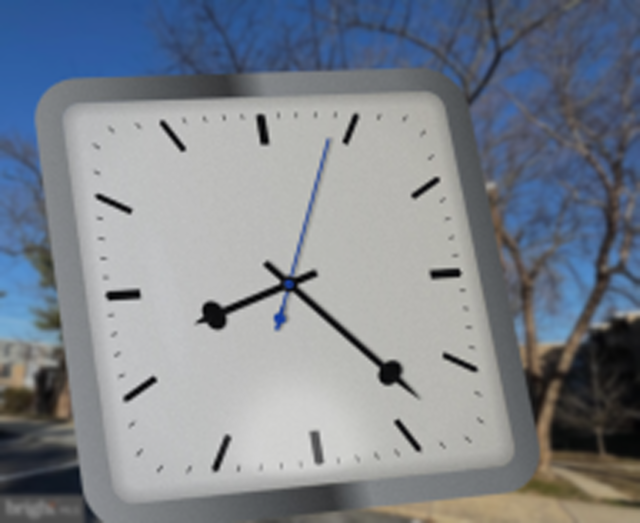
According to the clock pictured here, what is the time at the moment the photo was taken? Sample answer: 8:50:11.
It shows 8:23:04
